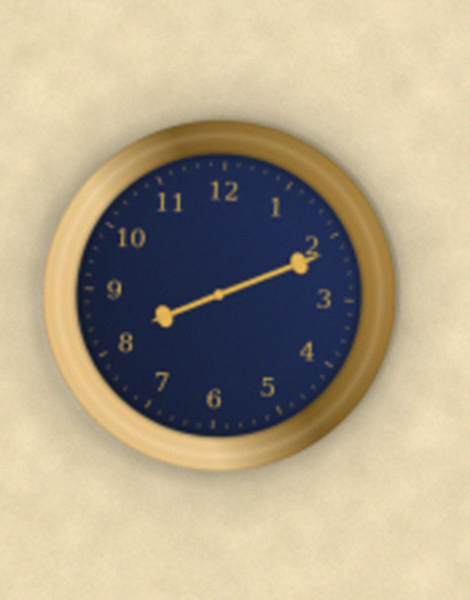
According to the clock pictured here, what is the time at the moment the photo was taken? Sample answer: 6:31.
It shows 8:11
